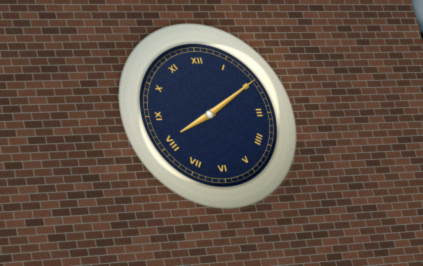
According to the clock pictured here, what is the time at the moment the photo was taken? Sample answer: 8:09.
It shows 8:10
